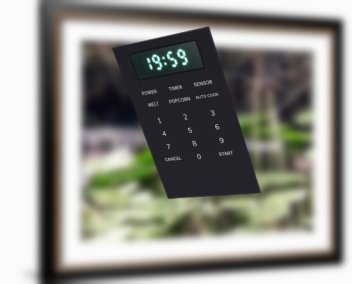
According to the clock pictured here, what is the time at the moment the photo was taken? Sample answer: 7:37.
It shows 19:59
